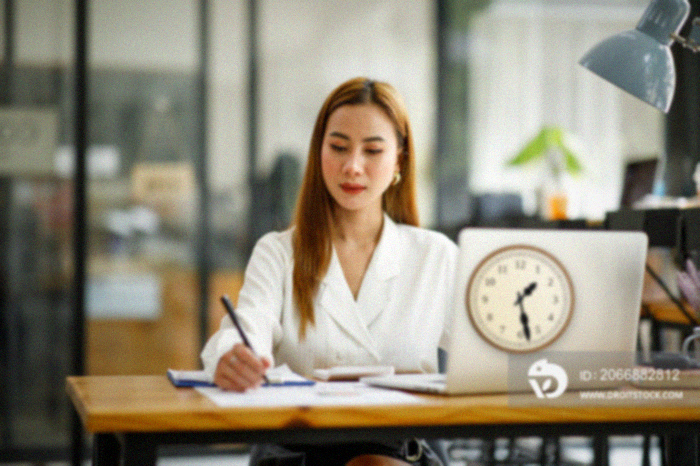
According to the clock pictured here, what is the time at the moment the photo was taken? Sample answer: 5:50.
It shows 1:28
